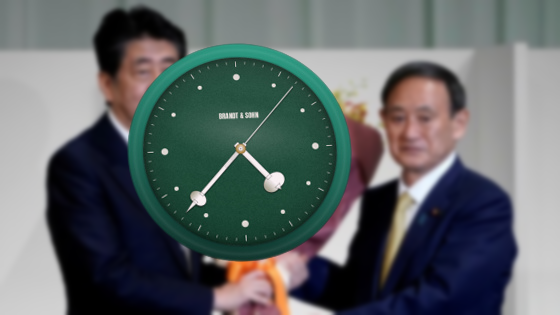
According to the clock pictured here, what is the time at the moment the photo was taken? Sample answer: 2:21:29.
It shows 4:37:07
